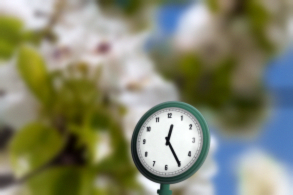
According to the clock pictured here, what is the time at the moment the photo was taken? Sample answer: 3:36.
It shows 12:25
